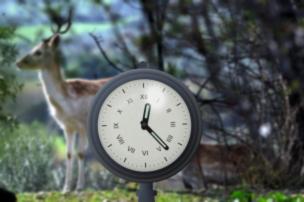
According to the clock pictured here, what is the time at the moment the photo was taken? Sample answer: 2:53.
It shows 12:23
